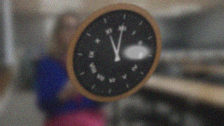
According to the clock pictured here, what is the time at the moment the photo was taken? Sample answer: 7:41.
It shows 11:00
